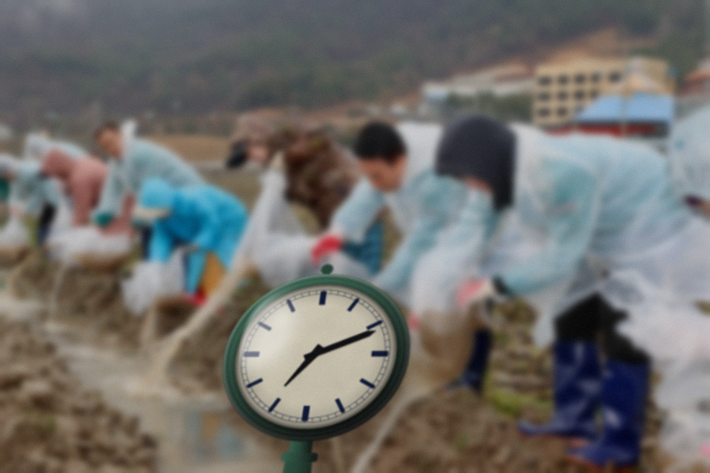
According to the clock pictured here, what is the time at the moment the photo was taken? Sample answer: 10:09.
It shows 7:11
